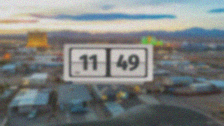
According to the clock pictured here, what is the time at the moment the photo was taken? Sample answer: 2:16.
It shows 11:49
